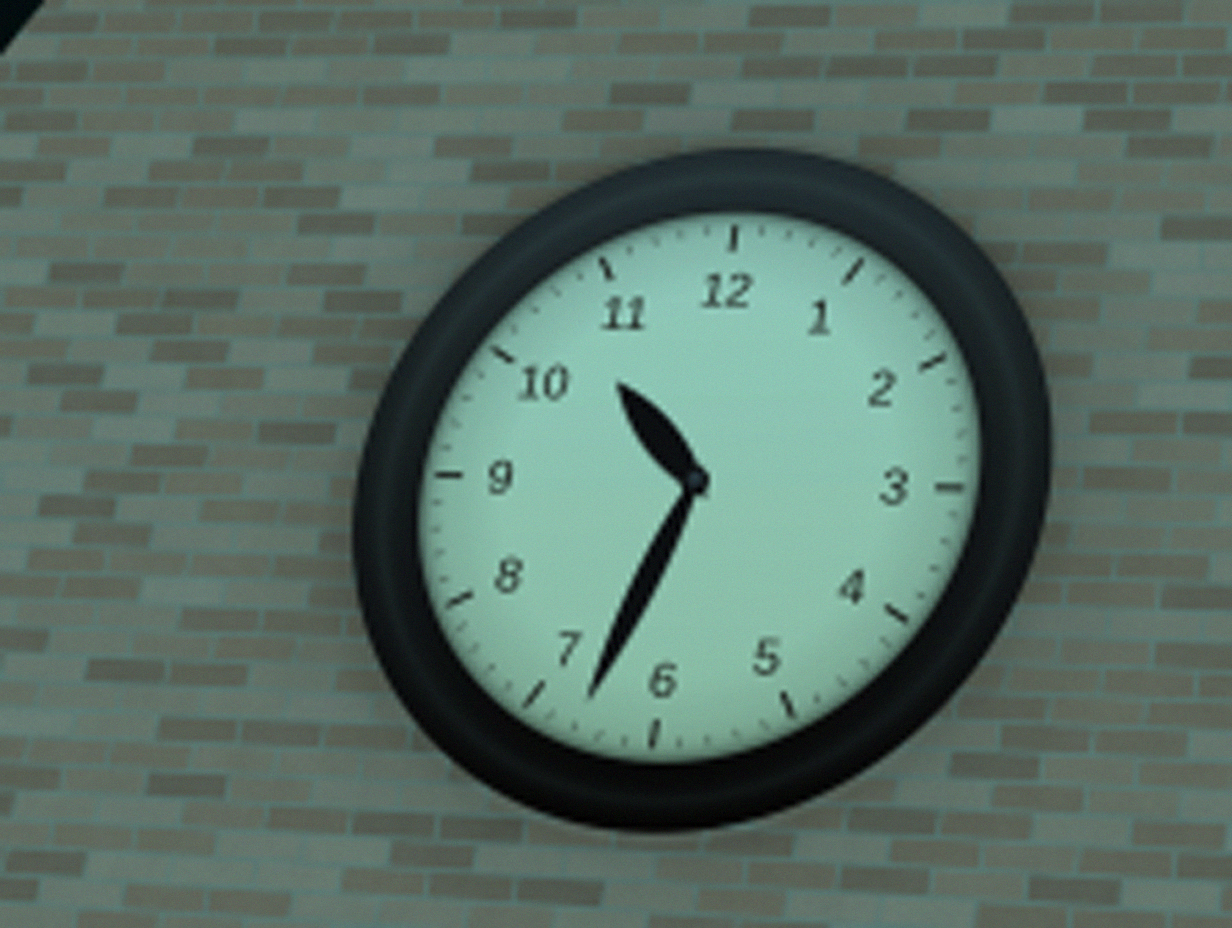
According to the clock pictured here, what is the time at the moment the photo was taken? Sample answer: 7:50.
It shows 10:33
